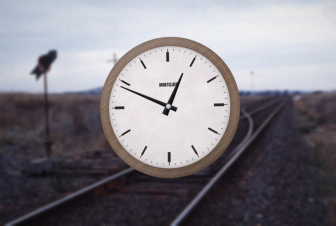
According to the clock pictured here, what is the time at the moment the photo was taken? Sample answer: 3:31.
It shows 12:49
